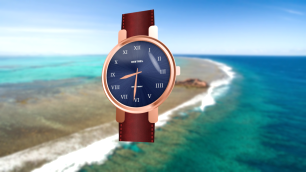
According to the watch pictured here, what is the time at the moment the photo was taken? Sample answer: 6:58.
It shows 8:31
